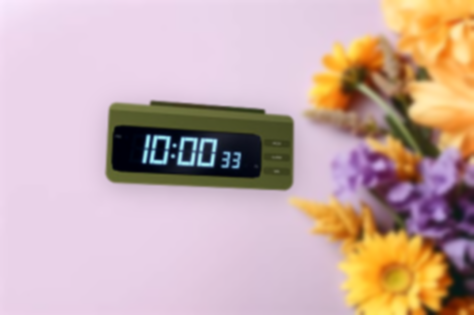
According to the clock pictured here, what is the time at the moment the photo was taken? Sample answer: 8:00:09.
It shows 10:00:33
